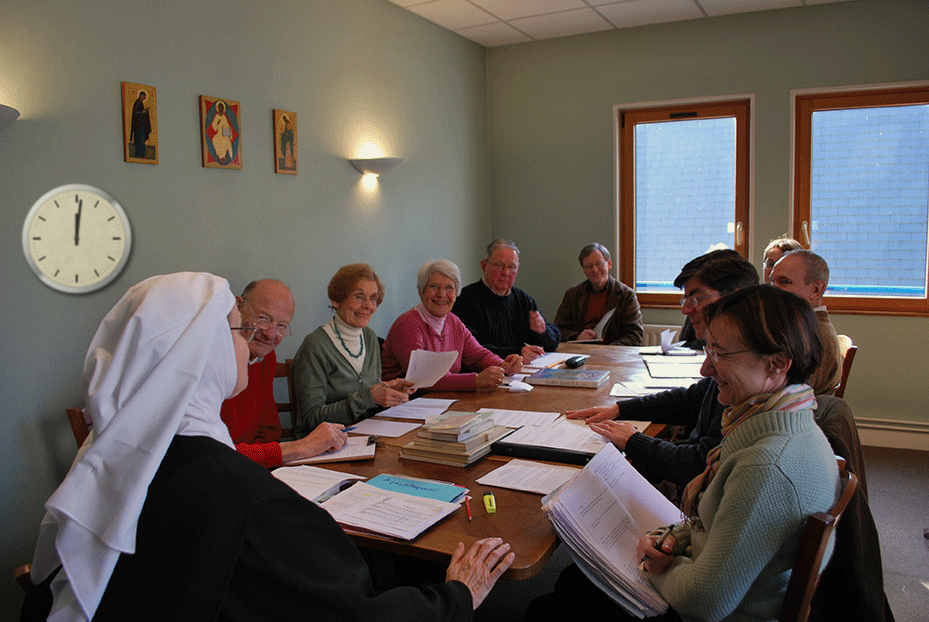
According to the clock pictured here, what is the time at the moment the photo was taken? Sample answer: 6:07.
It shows 12:01
